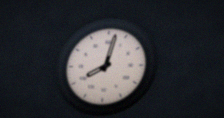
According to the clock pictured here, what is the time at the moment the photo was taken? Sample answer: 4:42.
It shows 8:02
